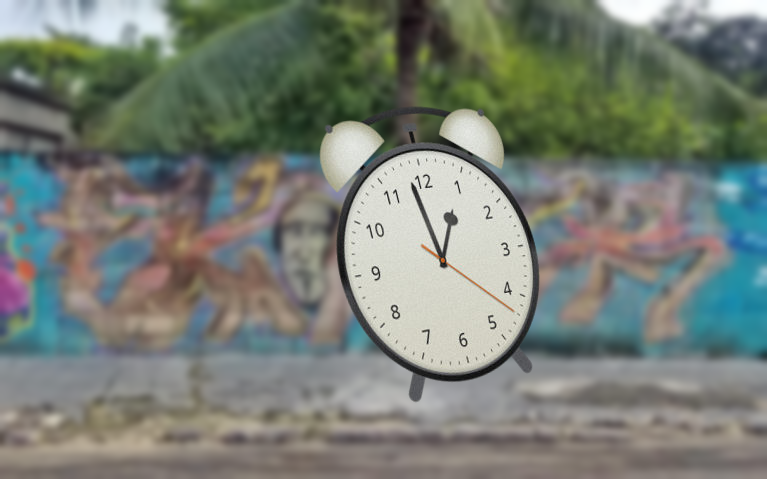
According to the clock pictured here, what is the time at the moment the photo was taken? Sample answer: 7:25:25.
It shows 12:58:22
